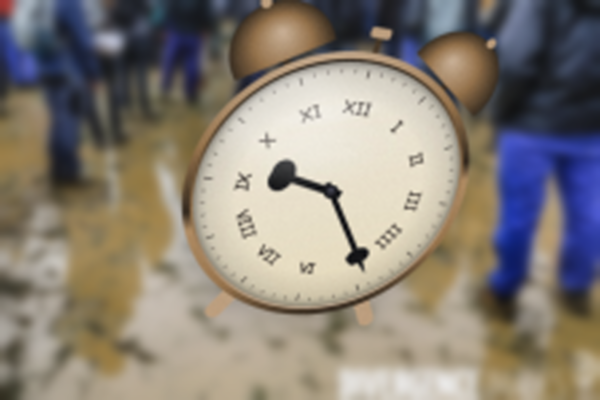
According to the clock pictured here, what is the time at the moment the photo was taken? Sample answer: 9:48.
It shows 9:24
